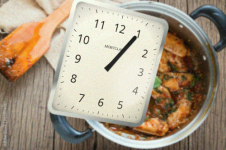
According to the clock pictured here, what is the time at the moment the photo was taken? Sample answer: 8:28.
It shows 1:05
